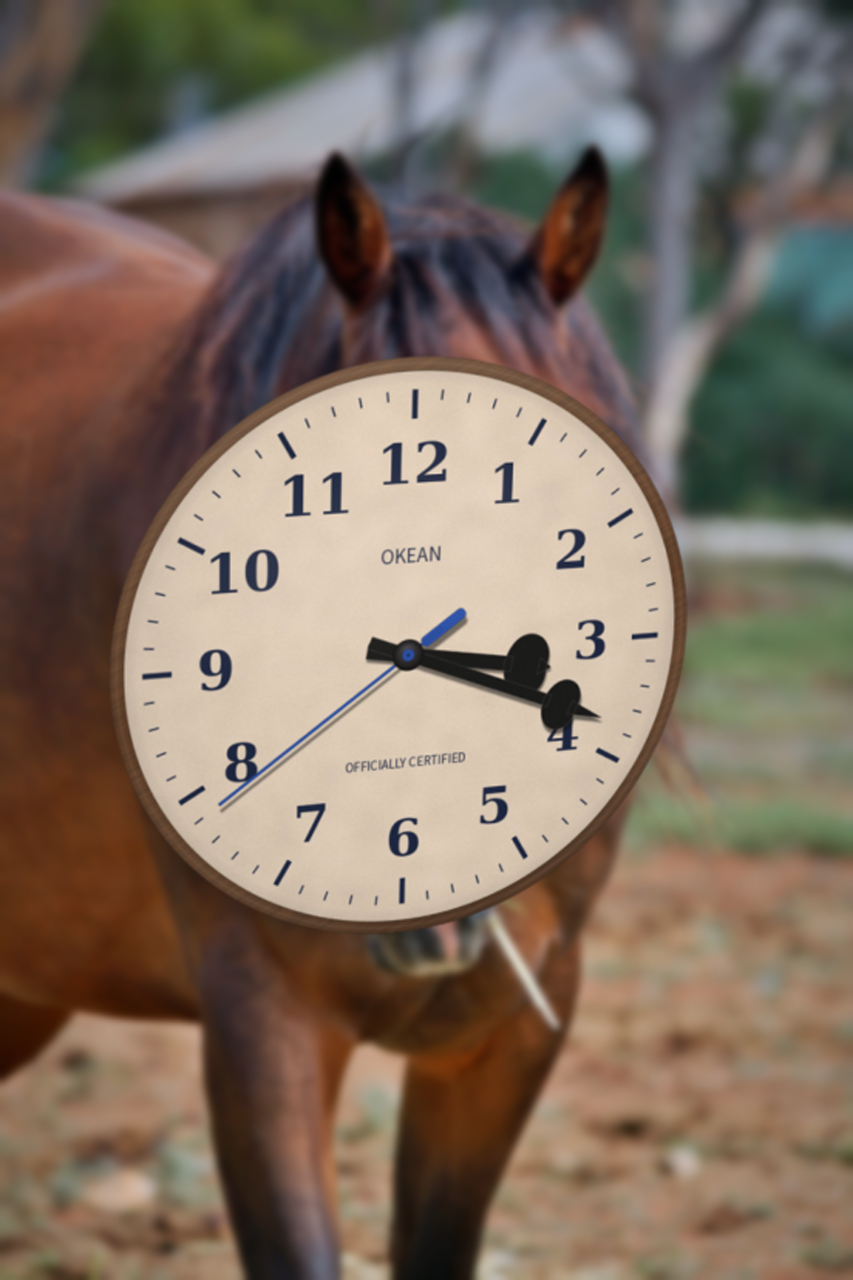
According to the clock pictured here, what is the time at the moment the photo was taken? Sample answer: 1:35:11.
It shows 3:18:39
